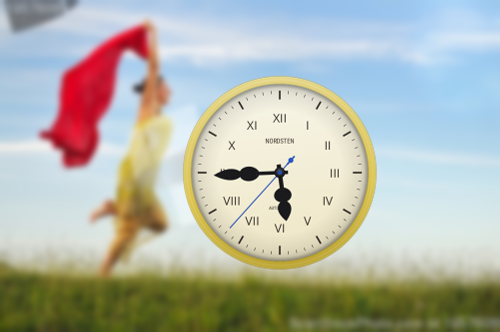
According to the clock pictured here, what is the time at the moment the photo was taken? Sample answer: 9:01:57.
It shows 5:44:37
